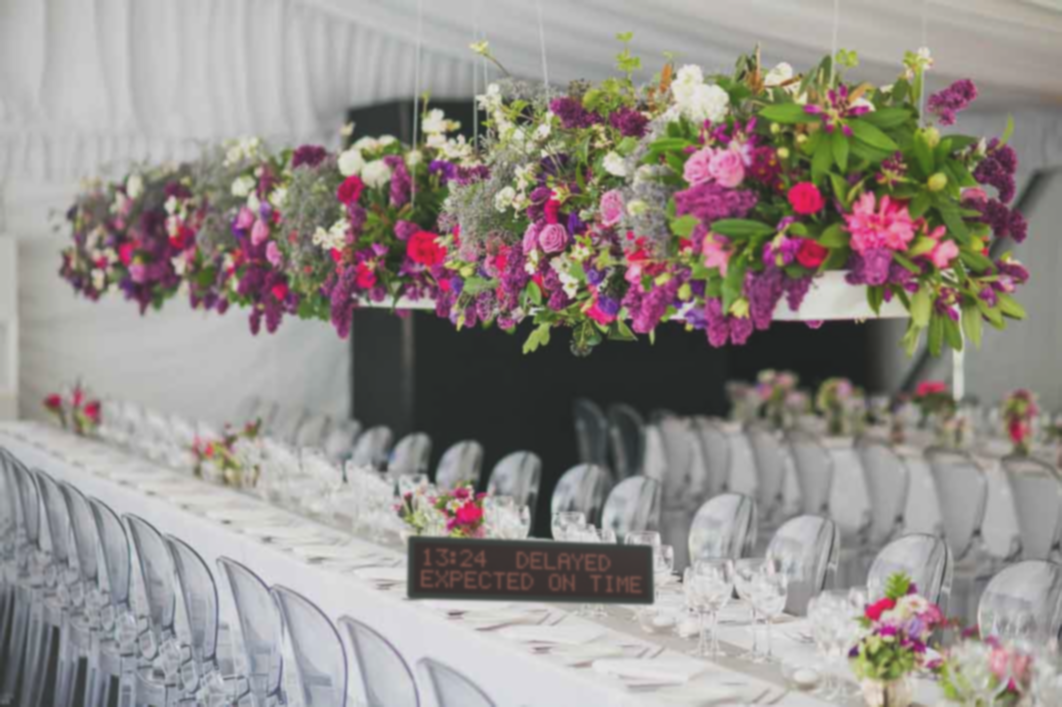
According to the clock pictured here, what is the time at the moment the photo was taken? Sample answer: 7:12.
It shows 13:24
